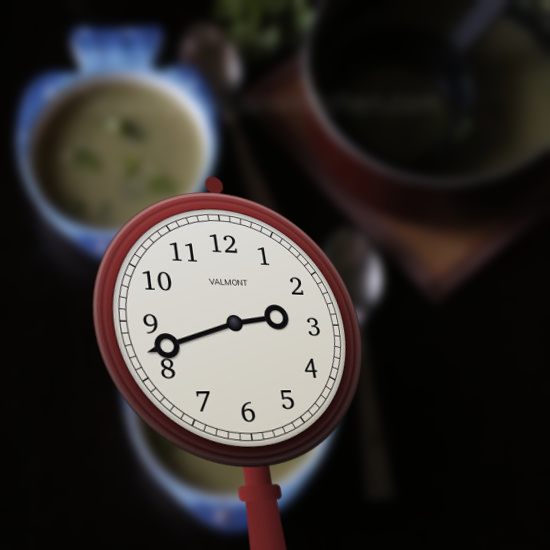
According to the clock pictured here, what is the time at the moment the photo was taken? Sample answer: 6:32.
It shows 2:42
